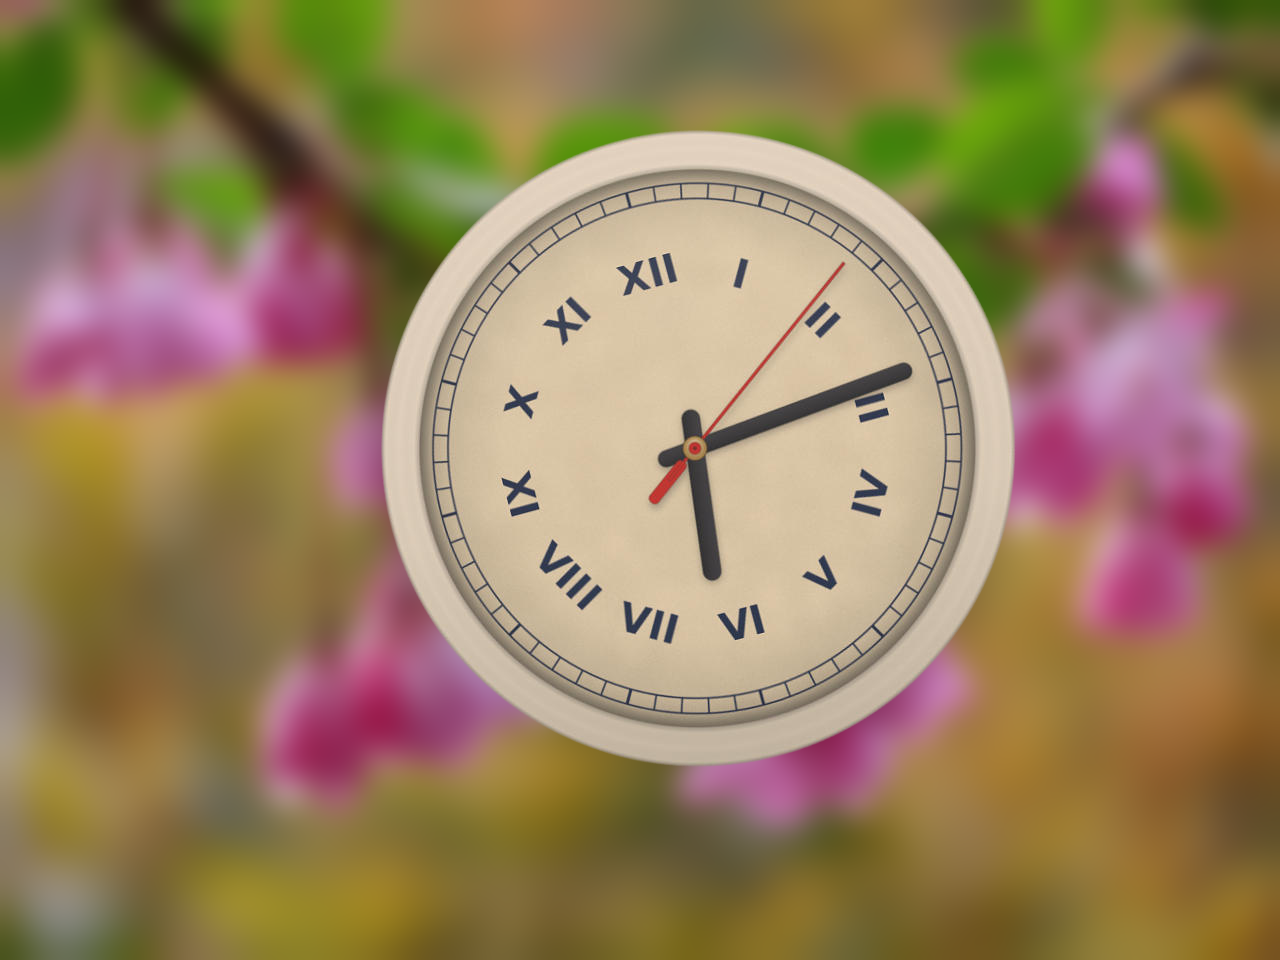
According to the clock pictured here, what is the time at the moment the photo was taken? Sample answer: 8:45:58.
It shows 6:14:09
